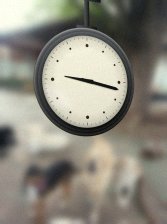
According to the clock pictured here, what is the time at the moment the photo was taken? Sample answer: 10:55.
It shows 9:17
